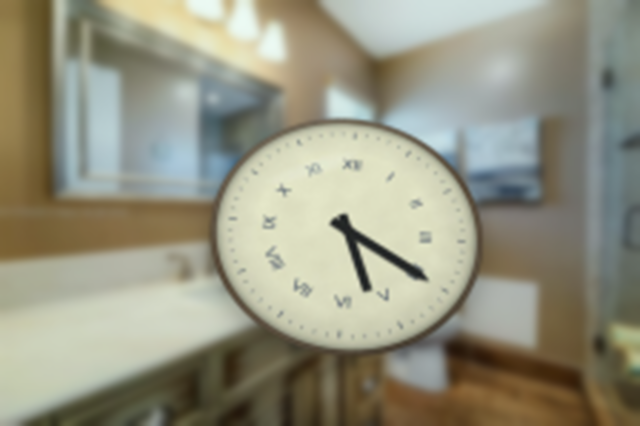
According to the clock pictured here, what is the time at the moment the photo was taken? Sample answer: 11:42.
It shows 5:20
